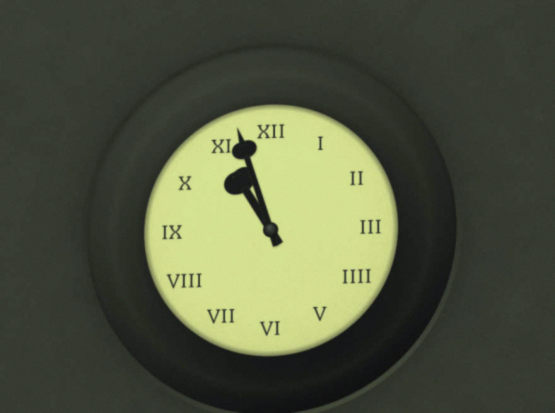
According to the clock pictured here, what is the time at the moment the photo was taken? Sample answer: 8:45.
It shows 10:57
